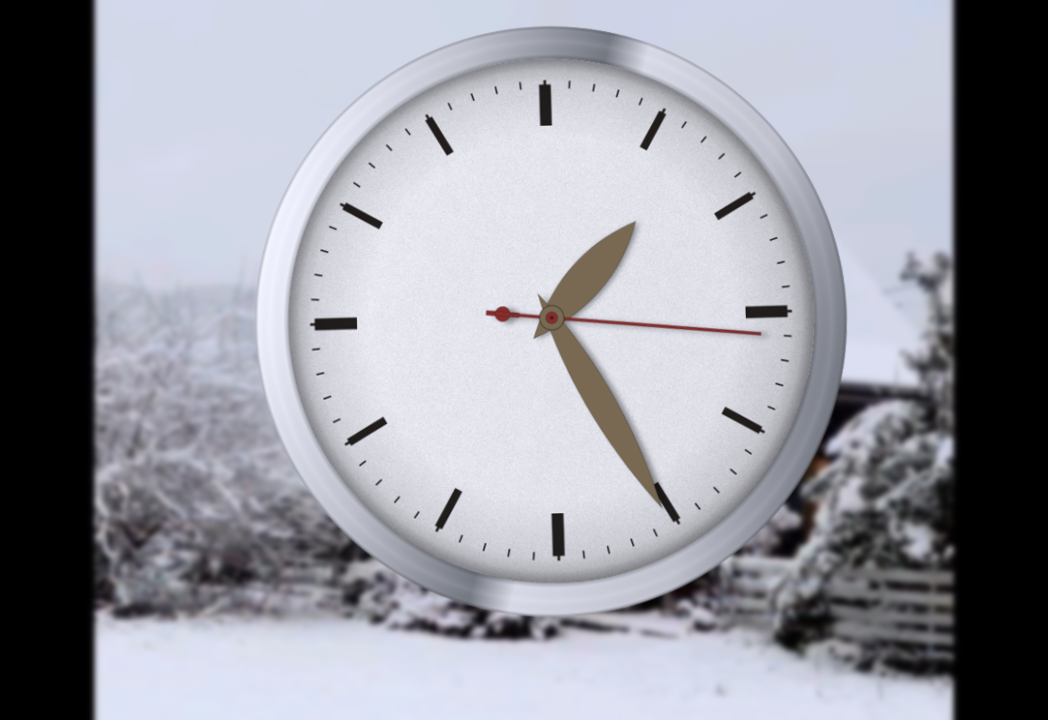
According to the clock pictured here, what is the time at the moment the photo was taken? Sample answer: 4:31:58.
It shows 1:25:16
